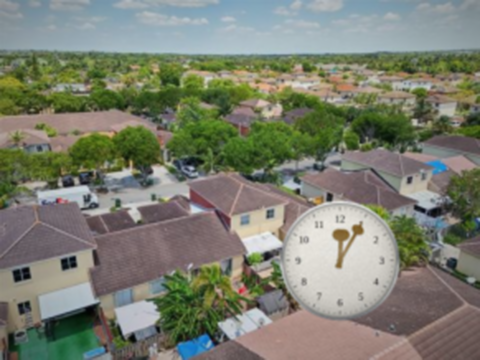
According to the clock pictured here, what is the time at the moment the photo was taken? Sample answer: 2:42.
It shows 12:05
